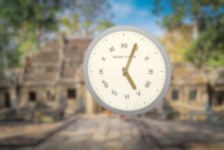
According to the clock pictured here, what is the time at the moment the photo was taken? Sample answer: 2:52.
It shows 5:04
